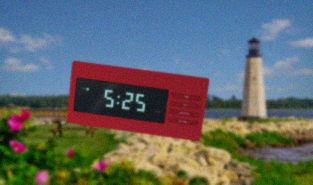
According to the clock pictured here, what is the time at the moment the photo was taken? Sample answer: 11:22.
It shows 5:25
